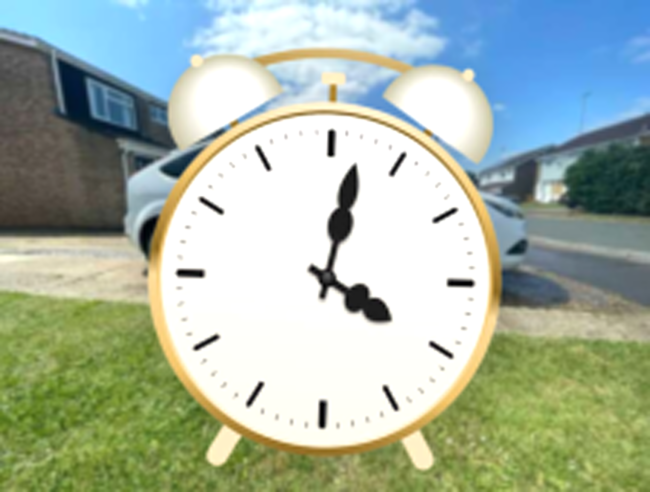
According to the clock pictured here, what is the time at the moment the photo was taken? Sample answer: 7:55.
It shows 4:02
